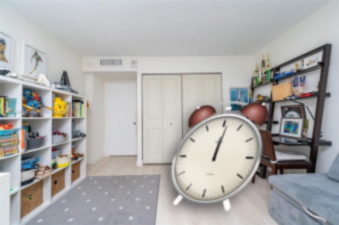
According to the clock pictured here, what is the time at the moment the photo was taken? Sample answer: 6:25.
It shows 12:01
